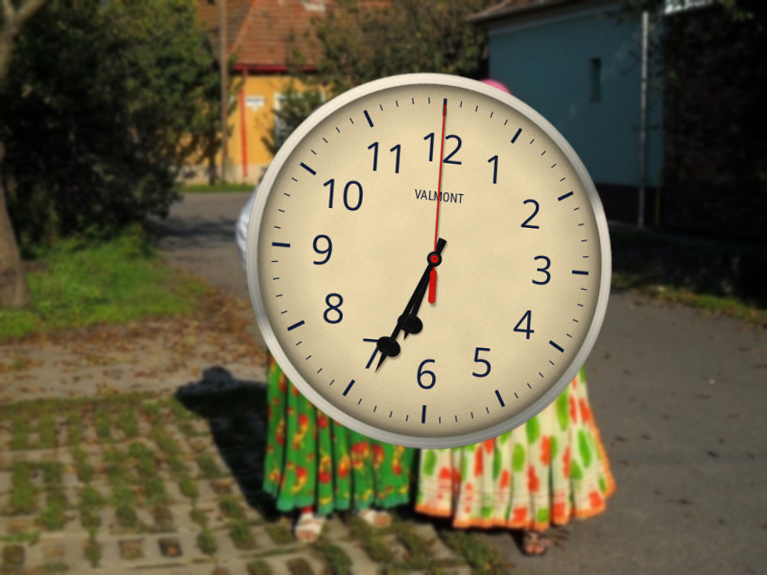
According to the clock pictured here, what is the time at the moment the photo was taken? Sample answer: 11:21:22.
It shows 6:34:00
